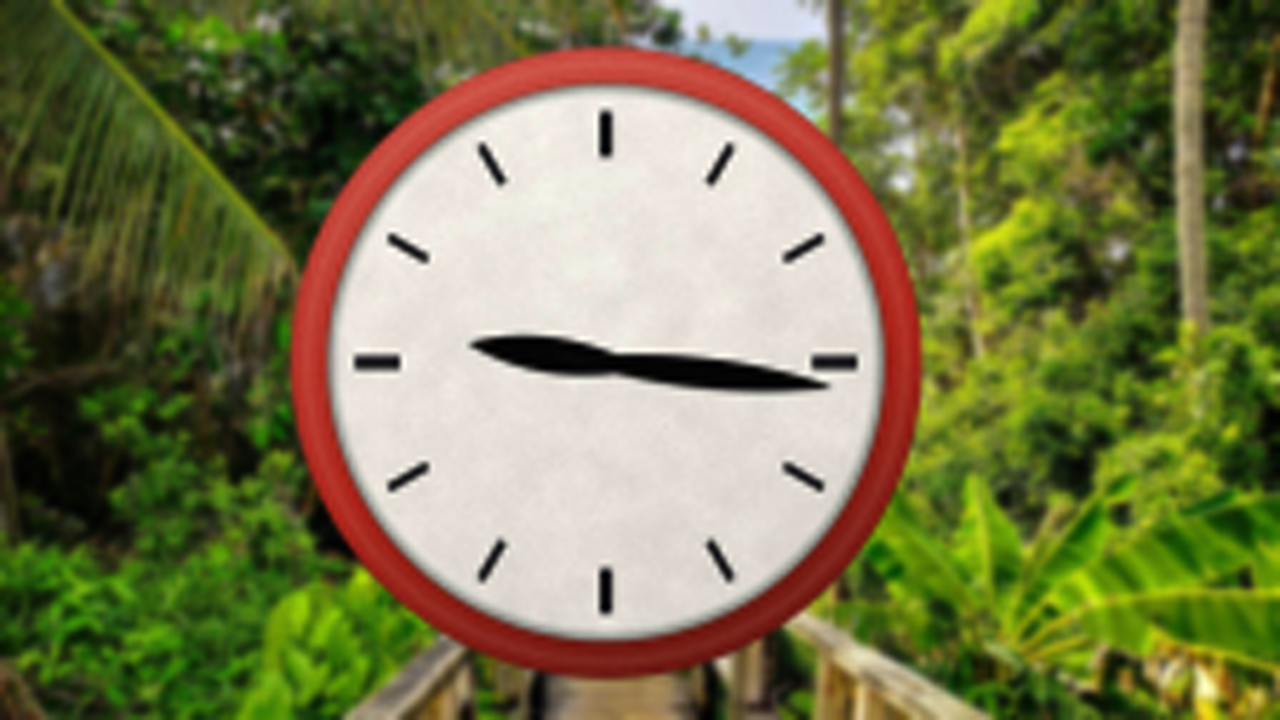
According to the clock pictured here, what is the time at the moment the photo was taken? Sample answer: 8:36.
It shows 9:16
